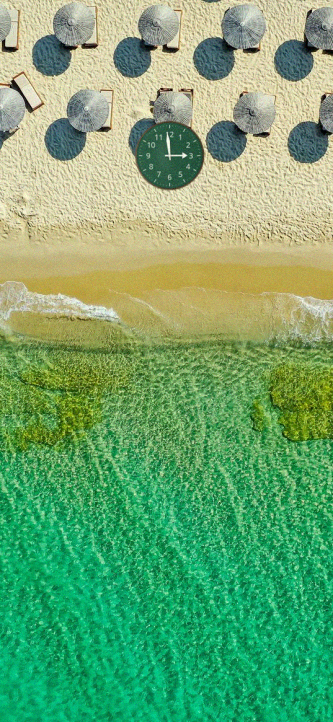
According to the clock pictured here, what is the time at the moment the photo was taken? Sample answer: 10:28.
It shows 2:59
